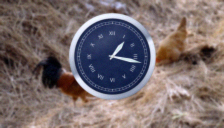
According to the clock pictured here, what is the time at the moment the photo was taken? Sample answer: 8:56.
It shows 1:17
